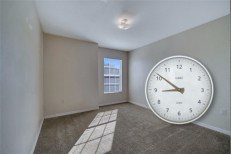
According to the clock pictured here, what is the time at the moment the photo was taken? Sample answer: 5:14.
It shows 8:51
